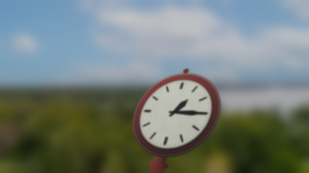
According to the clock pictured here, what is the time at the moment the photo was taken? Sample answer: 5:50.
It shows 1:15
